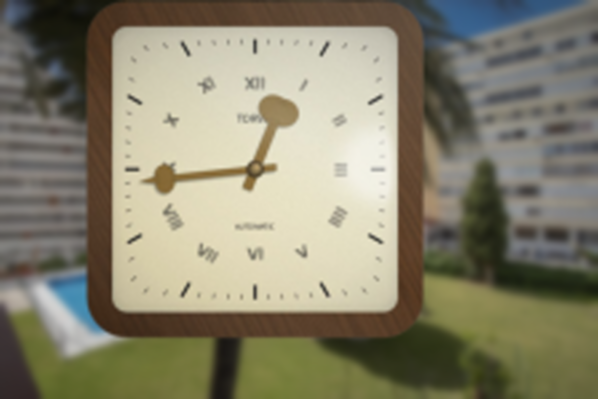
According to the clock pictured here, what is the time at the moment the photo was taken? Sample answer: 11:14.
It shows 12:44
